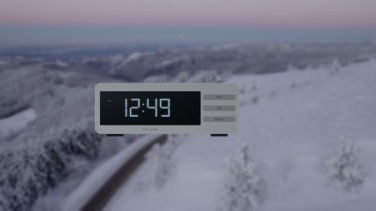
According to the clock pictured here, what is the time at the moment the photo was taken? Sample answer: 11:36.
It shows 12:49
